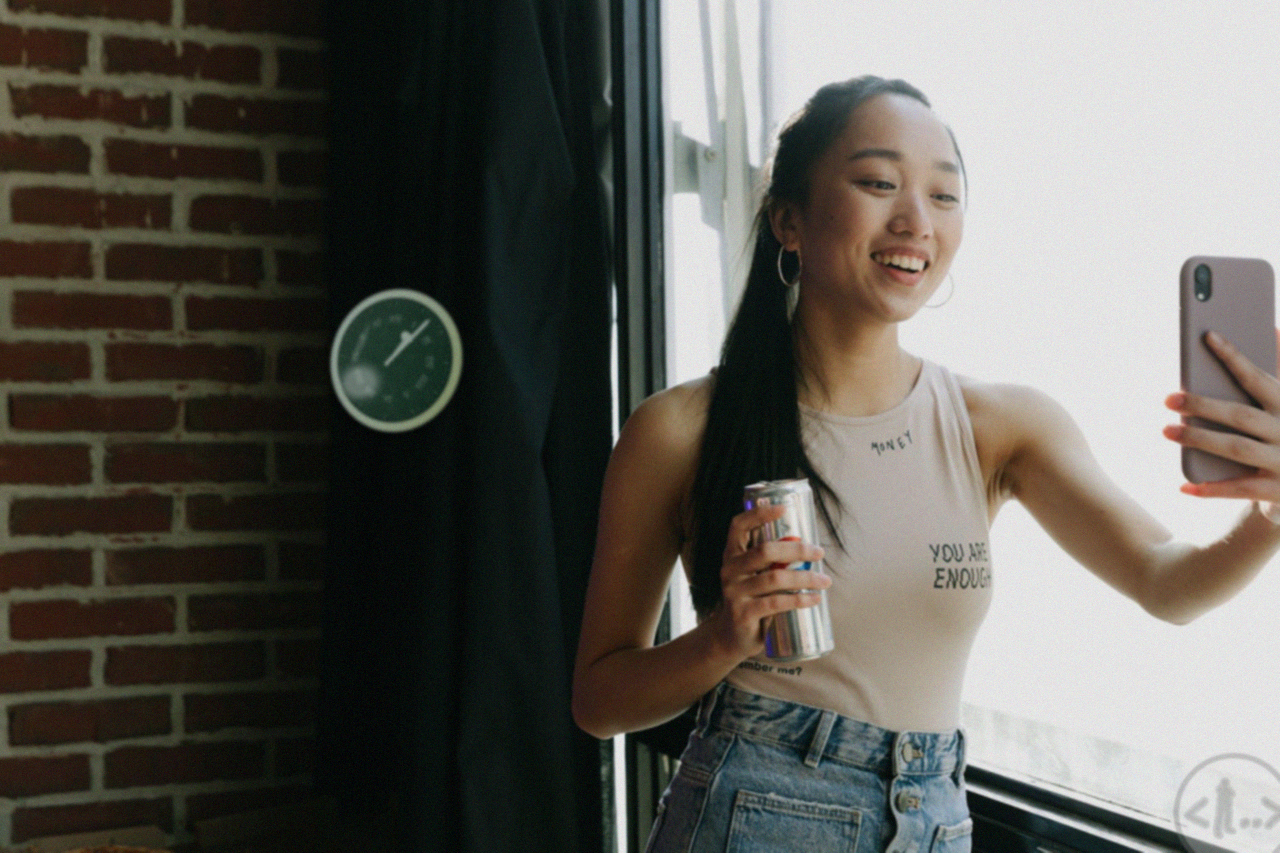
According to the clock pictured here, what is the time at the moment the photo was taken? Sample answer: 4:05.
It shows 1:07
